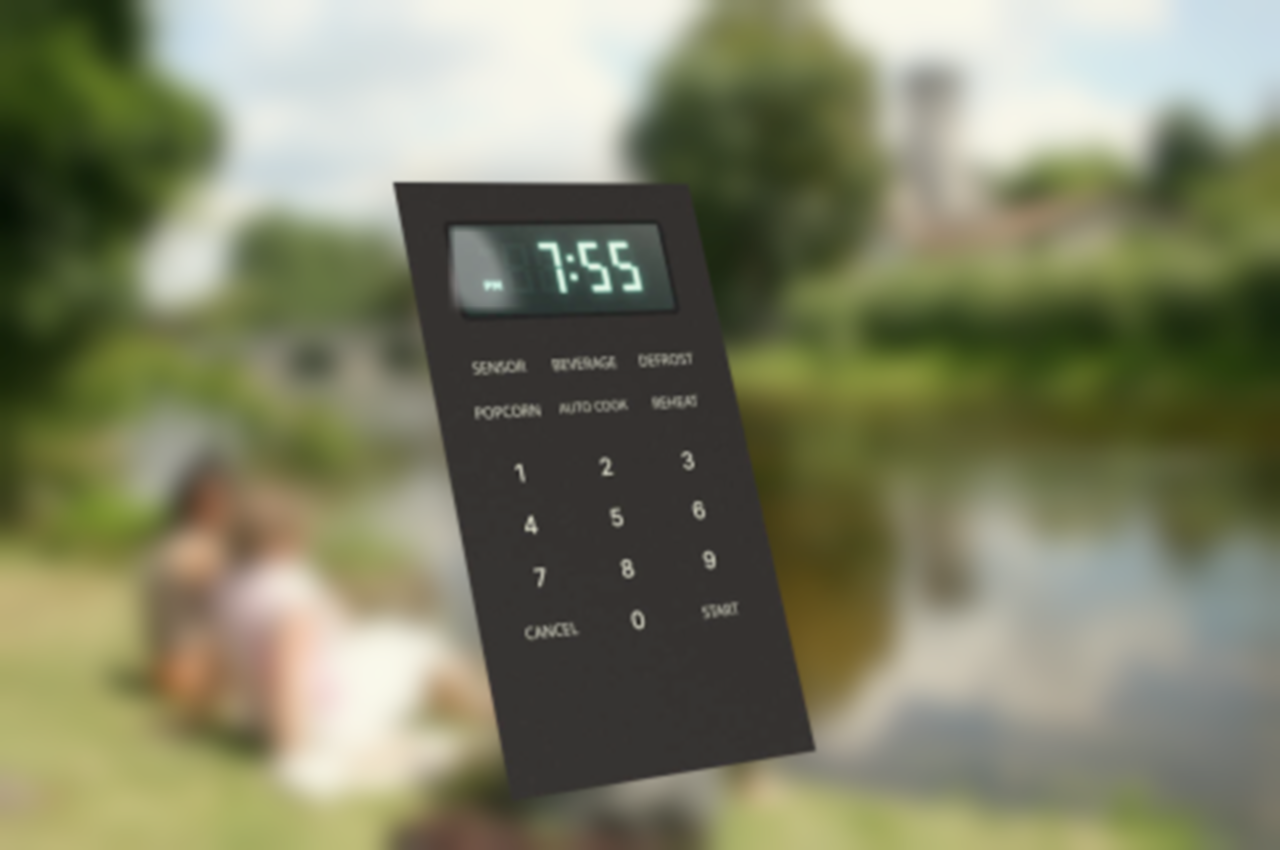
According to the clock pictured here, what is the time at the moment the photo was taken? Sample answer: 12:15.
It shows 7:55
